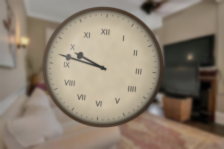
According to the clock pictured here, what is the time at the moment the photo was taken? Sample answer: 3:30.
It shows 9:47
